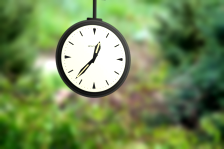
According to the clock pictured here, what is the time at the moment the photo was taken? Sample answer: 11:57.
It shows 12:37
